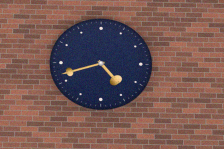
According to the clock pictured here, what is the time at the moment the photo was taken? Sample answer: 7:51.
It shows 4:42
